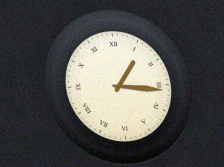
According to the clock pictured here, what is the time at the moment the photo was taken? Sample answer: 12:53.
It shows 1:16
